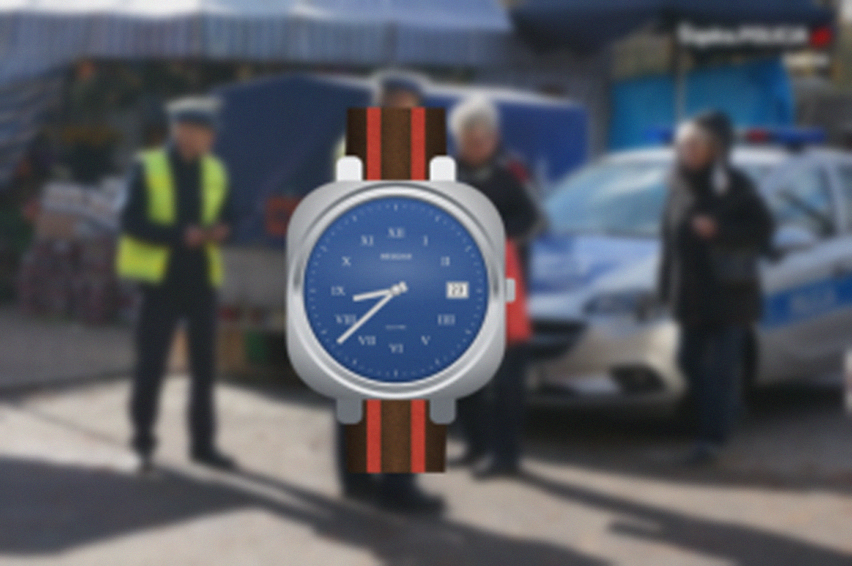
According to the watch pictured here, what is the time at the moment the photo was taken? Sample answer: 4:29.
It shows 8:38
